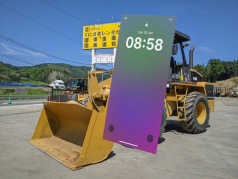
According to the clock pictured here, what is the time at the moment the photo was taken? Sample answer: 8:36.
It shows 8:58
